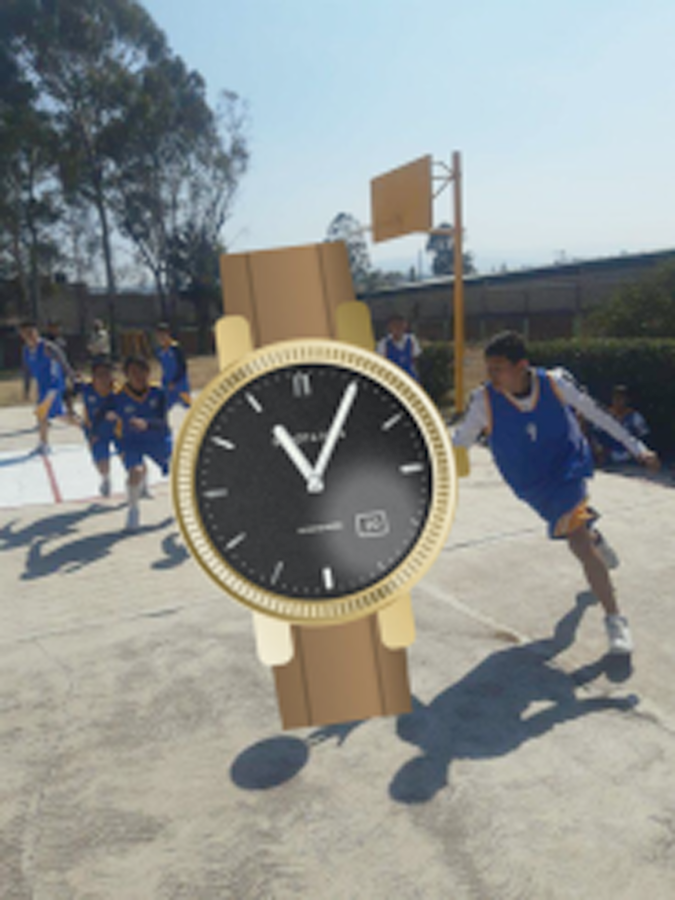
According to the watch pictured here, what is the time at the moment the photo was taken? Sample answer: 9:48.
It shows 11:05
